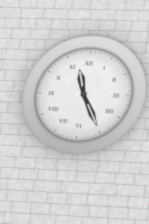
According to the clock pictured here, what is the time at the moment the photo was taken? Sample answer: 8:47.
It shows 11:25
